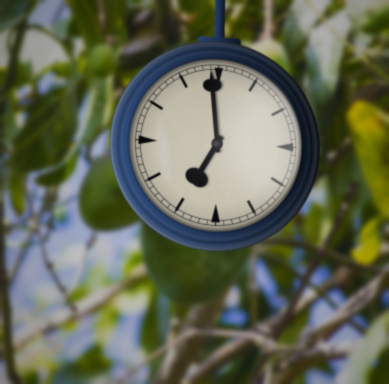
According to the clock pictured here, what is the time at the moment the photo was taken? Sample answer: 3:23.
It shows 6:59
